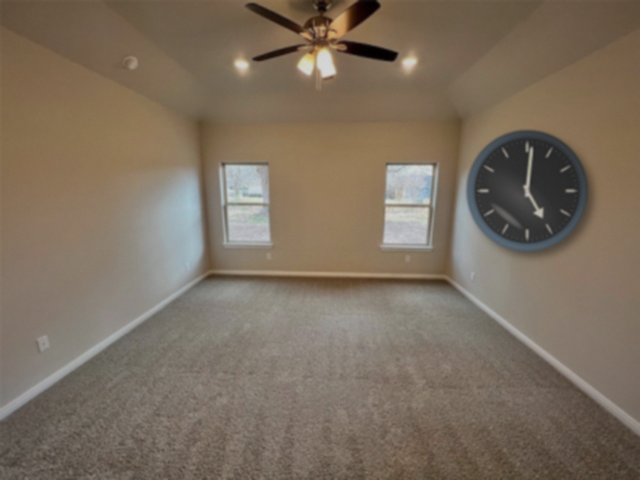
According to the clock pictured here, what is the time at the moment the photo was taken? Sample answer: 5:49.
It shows 5:01
